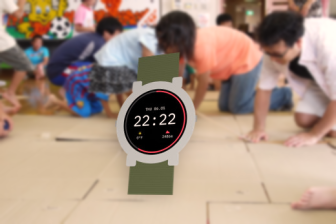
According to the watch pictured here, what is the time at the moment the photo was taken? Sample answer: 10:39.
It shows 22:22
